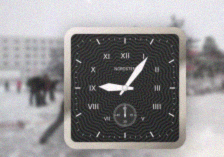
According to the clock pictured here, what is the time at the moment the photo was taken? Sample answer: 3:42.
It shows 9:06
